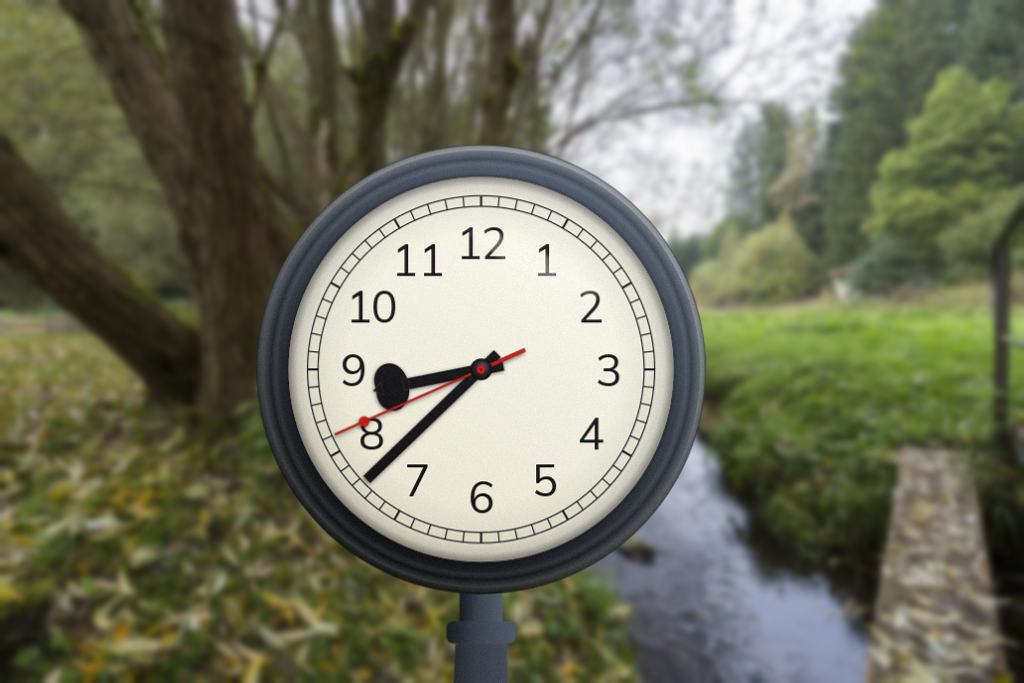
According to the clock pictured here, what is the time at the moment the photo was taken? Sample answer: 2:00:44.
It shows 8:37:41
